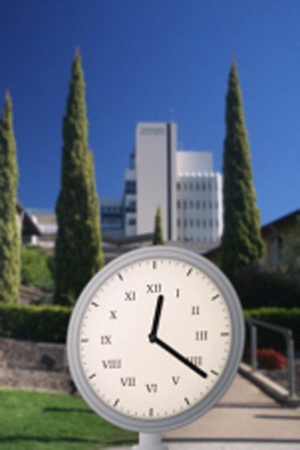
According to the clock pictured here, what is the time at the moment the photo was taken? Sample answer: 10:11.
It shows 12:21
